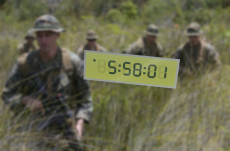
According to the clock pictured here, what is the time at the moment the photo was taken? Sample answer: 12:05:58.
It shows 5:58:01
